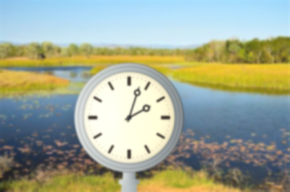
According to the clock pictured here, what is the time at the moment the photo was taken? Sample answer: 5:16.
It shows 2:03
